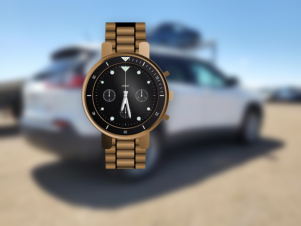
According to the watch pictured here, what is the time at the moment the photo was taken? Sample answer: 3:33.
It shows 6:28
